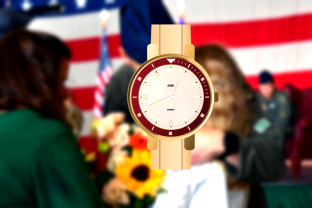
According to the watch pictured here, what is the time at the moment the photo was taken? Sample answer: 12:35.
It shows 12:41
